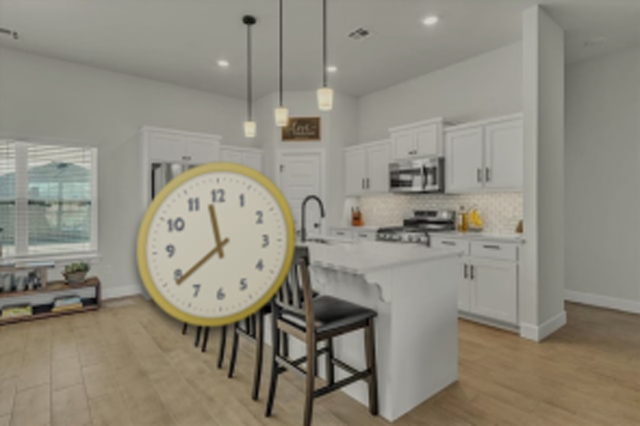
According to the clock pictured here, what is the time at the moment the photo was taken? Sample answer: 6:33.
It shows 11:39
